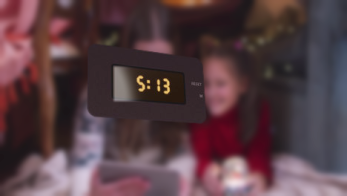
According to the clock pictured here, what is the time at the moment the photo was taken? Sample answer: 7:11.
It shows 5:13
